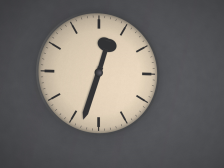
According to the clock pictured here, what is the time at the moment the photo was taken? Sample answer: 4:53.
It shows 12:33
